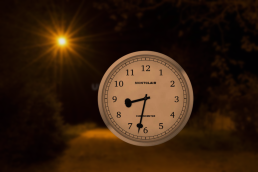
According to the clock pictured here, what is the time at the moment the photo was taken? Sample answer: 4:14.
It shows 8:32
